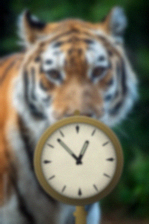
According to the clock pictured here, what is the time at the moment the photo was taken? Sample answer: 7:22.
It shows 12:53
